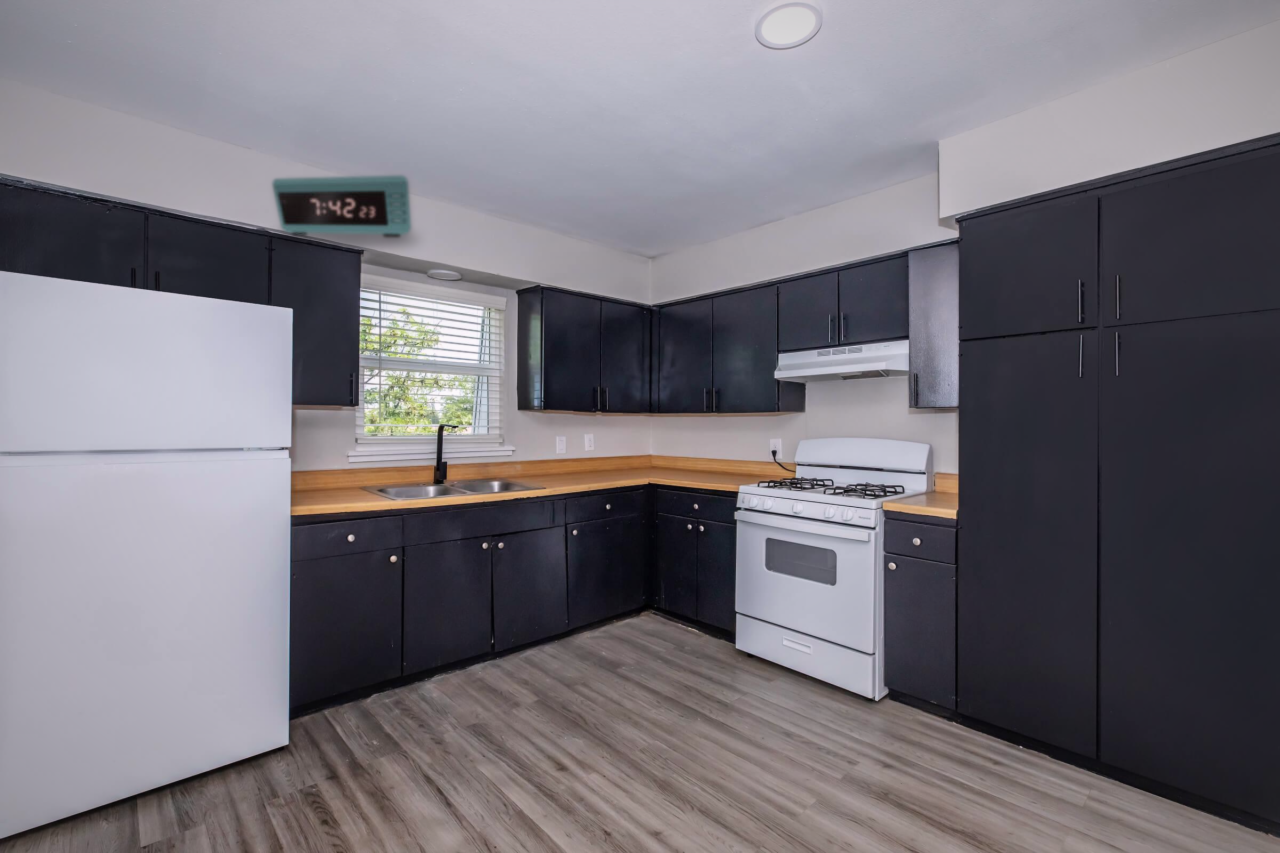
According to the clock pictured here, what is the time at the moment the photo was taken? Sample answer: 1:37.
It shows 7:42
